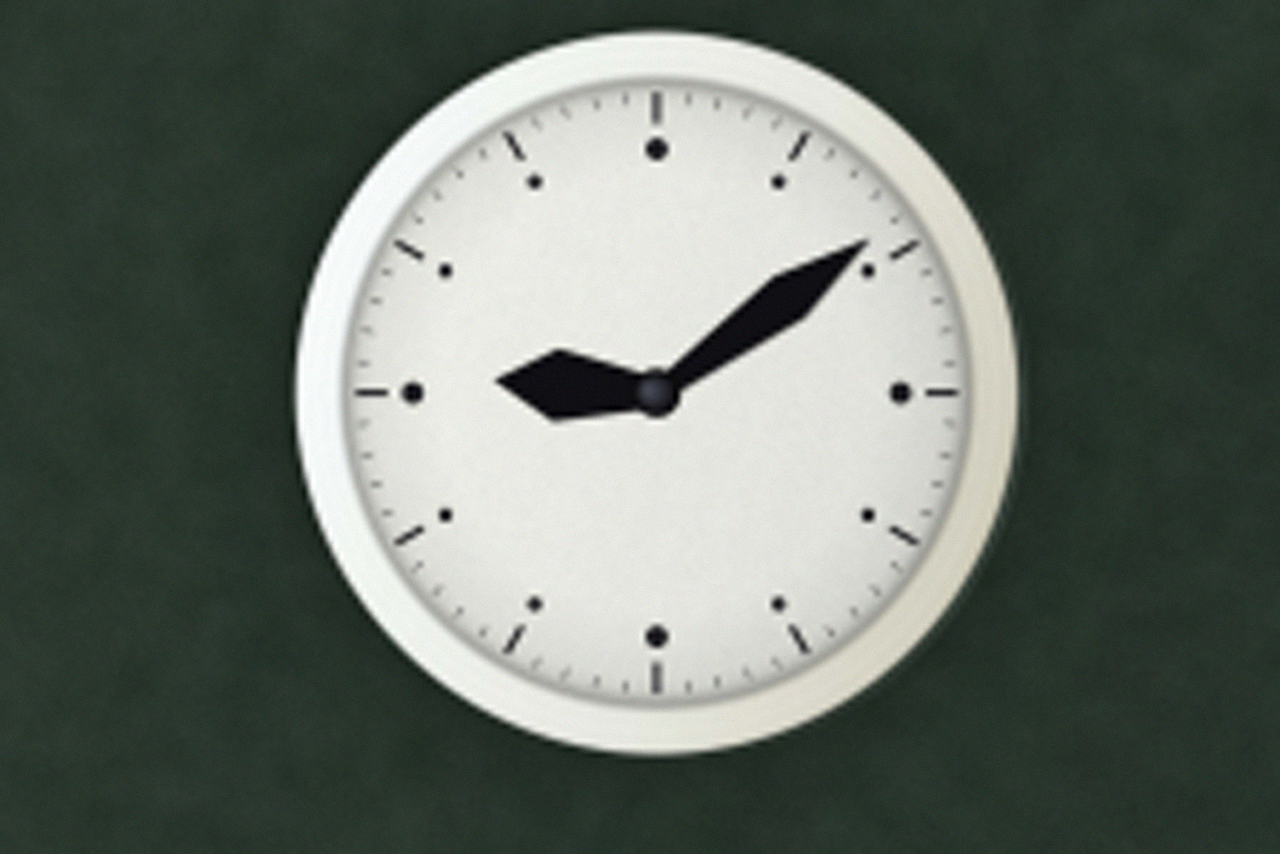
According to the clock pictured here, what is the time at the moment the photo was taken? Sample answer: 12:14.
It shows 9:09
